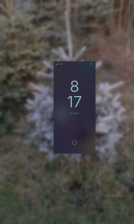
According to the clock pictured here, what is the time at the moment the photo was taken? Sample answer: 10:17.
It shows 8:17
